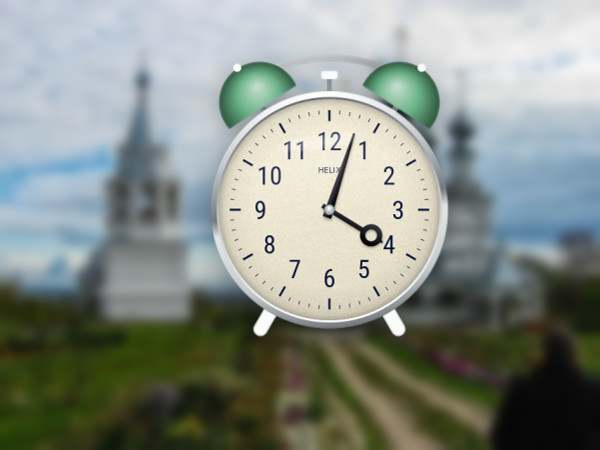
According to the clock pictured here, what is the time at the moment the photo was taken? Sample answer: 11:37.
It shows 4:03
